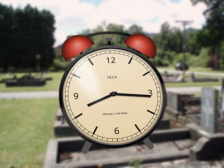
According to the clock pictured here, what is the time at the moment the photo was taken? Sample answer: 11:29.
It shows 8:16
